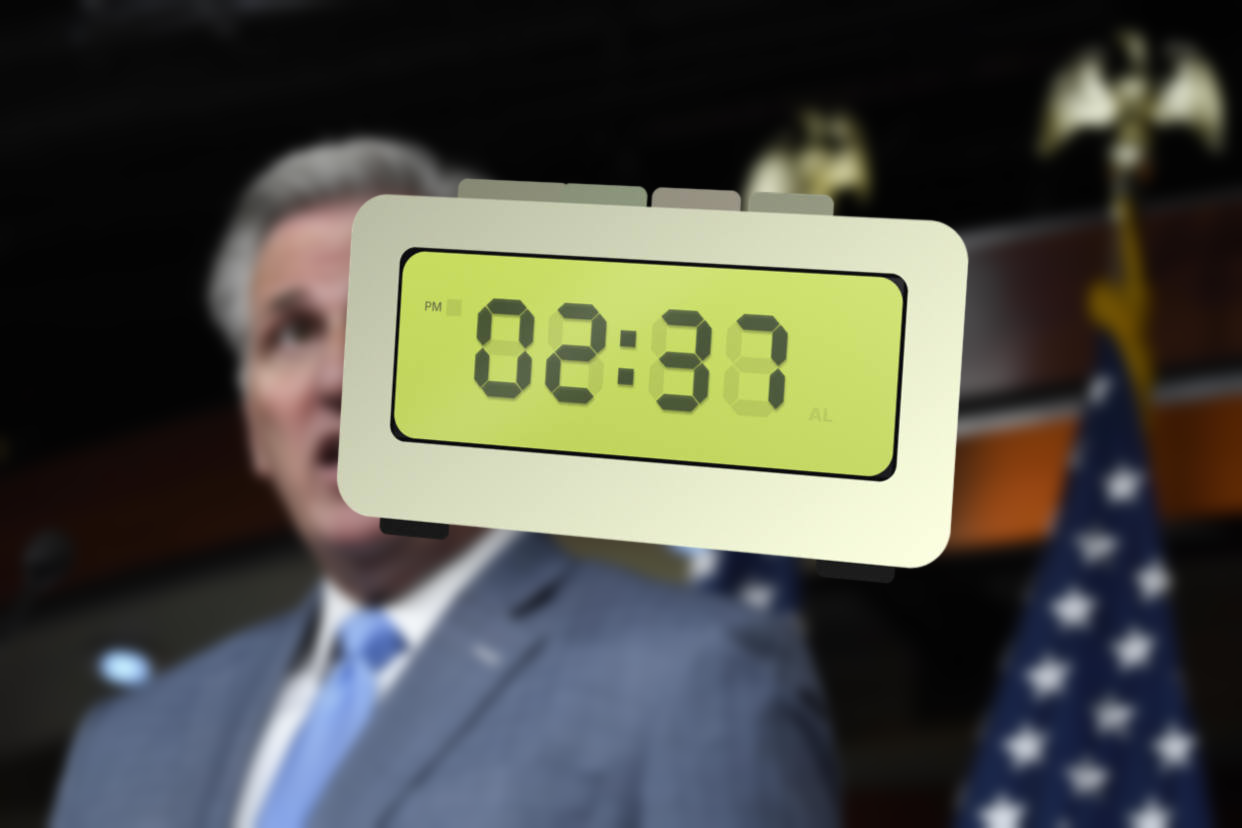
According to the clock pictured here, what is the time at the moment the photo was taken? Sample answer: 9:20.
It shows 2:37
